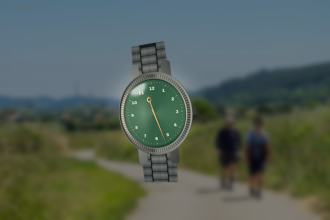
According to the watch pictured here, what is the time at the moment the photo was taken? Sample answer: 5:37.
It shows 11:27
